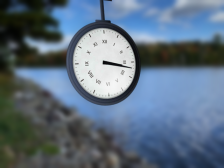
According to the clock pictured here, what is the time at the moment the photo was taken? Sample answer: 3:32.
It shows 3:17
